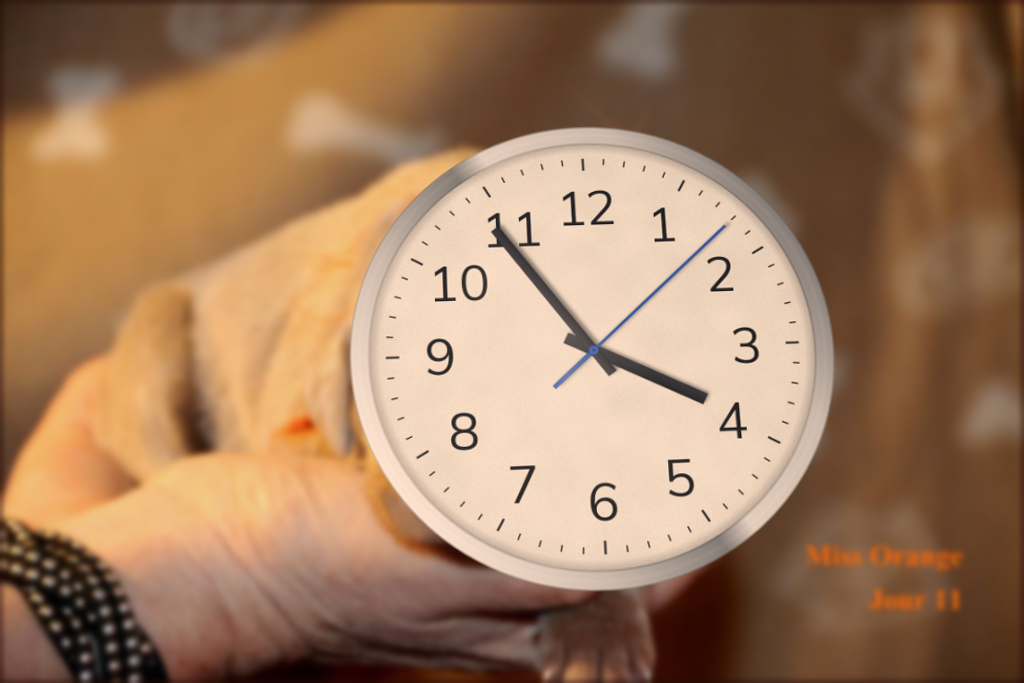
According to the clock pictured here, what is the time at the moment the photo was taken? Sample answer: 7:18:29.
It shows 3:54:08
